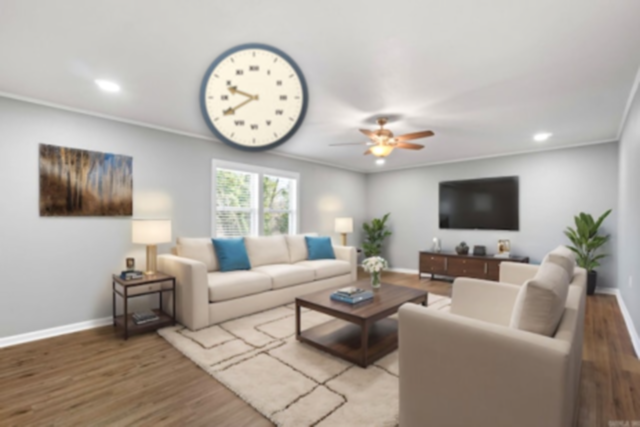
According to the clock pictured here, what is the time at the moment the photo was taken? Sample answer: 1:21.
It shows 9:40
